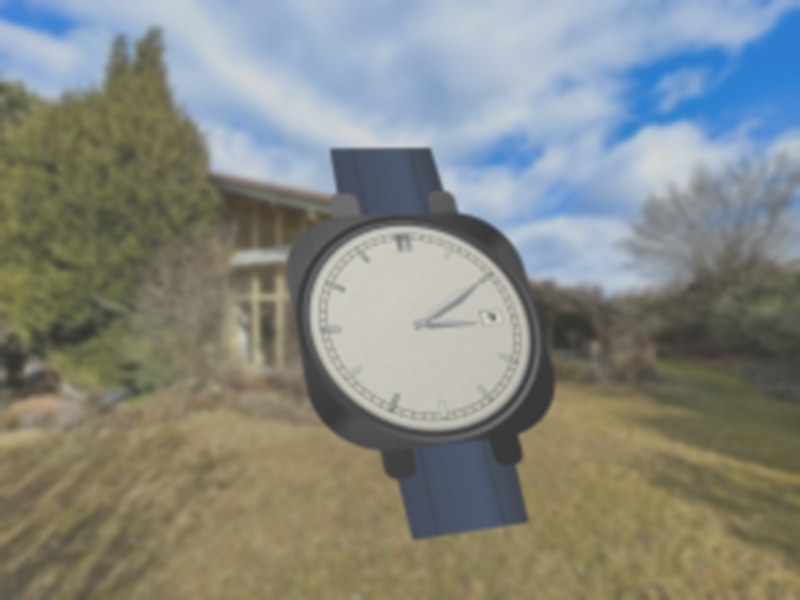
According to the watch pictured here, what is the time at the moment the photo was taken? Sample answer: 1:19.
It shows 3:10
